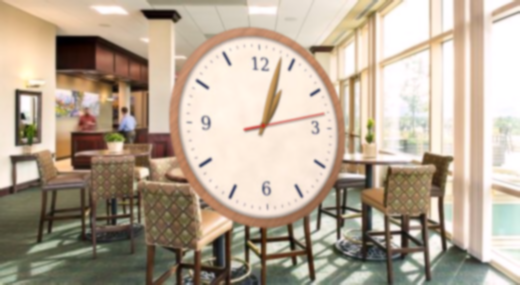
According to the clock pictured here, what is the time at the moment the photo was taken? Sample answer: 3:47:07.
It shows 1:03:13
